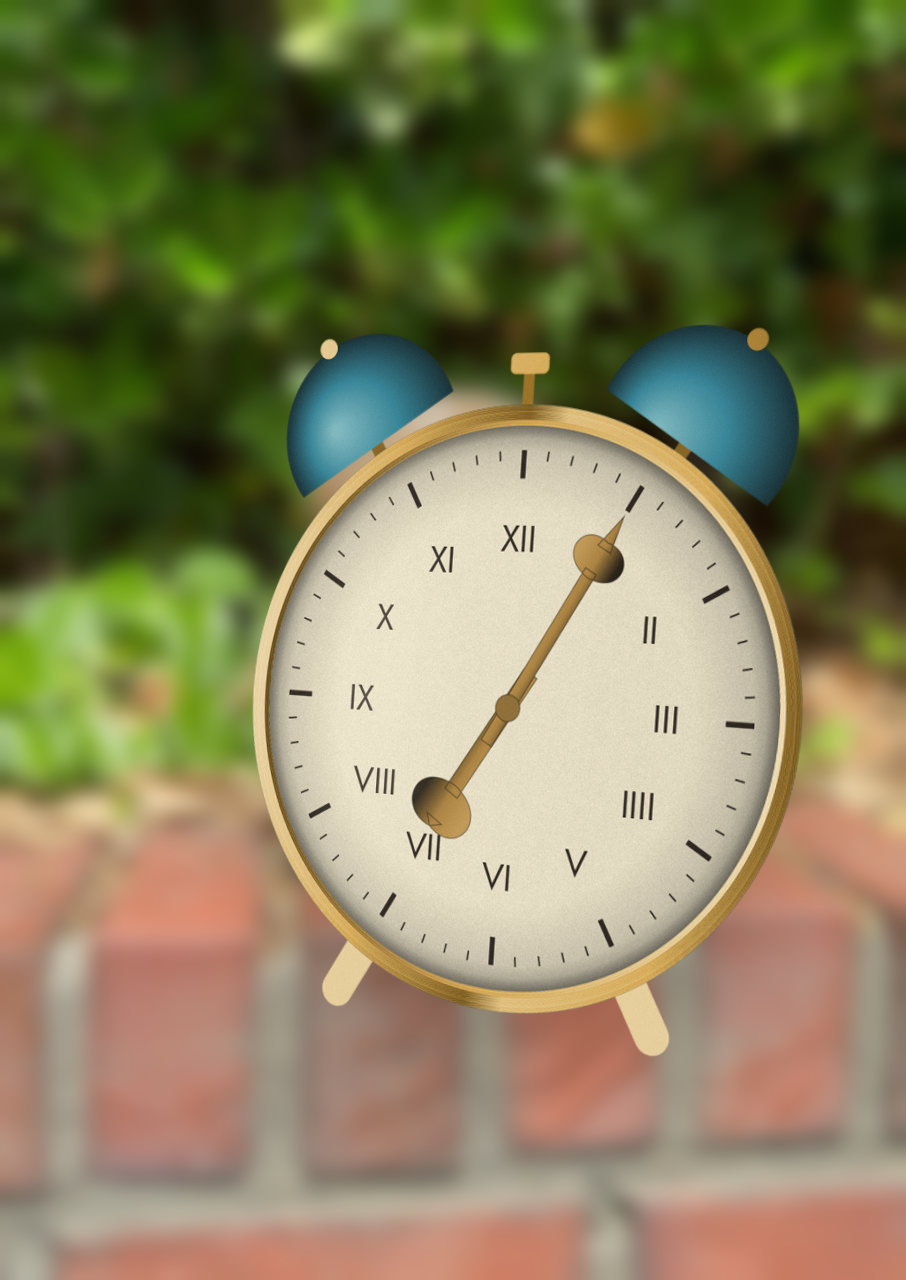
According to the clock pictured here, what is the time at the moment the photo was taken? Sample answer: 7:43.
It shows 7:05
